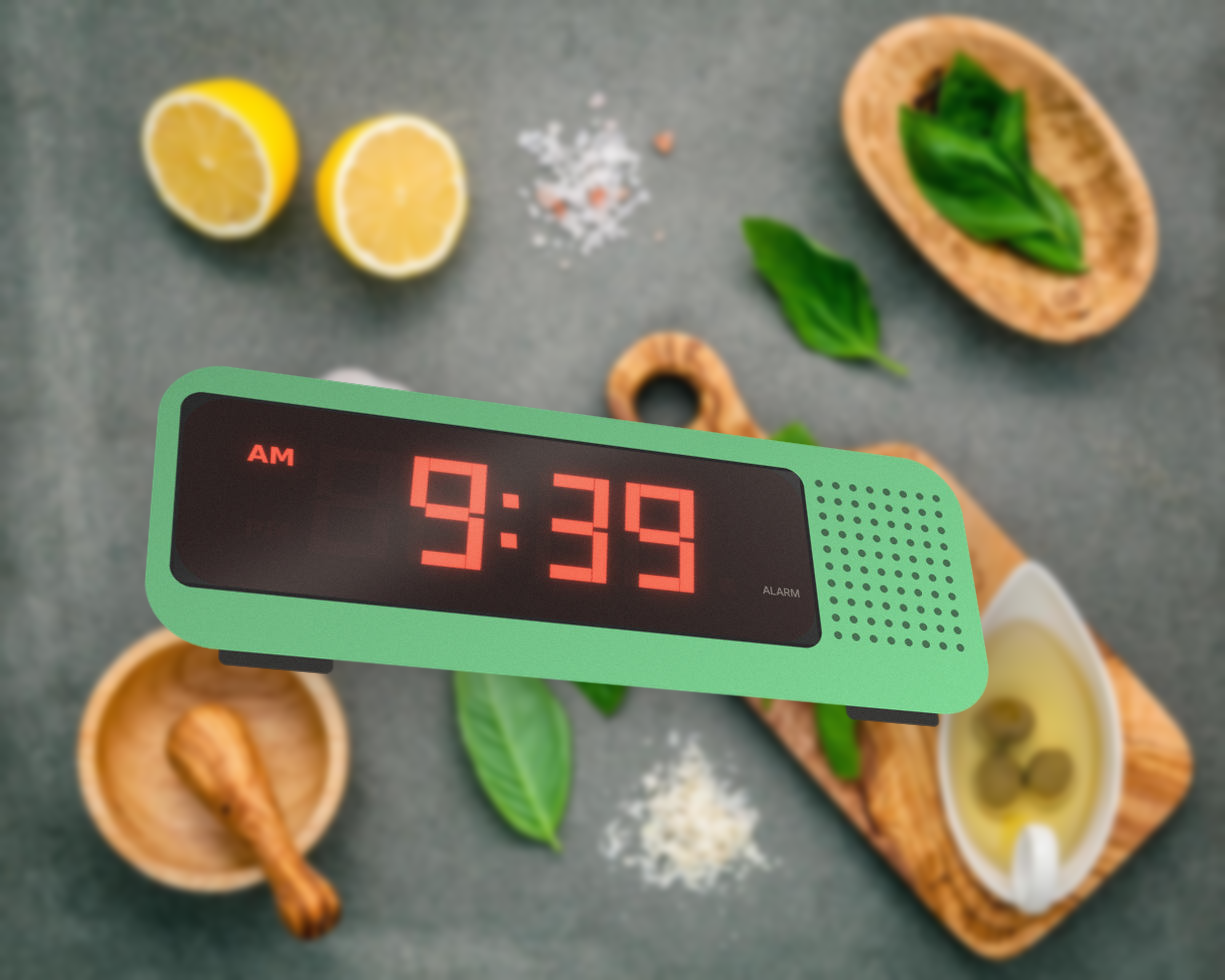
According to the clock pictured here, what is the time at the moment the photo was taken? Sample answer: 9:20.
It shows 9:39
